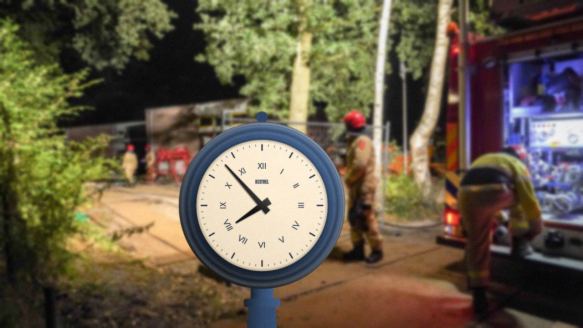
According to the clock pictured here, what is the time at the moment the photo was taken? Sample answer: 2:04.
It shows 7:53
